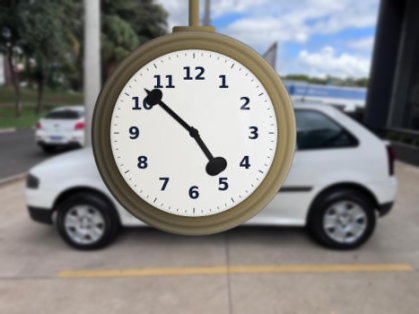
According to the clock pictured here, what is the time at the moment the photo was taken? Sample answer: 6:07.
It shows 4:52
